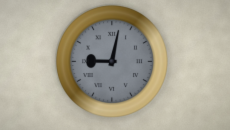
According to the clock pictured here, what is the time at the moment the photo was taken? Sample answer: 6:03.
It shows 9:02
